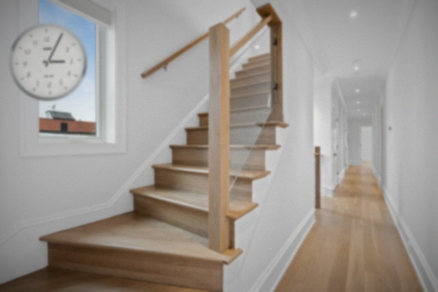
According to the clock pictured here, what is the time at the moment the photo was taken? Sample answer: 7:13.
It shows 3:05
